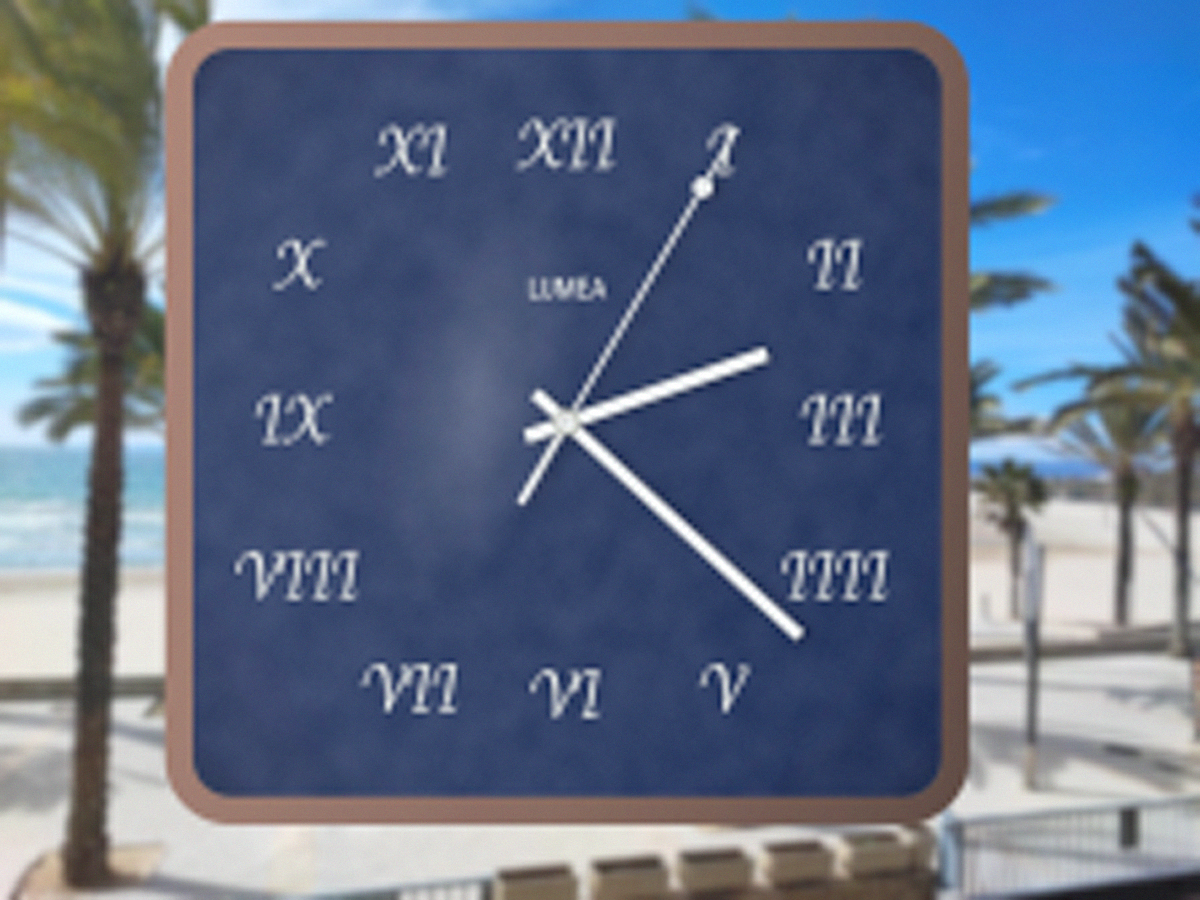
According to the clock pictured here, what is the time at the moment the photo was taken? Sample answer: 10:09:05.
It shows 2:22:05
